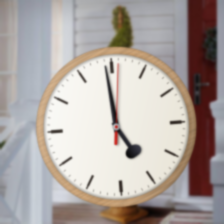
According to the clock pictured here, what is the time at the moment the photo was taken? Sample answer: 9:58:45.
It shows 4:59:01
